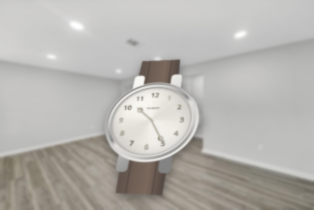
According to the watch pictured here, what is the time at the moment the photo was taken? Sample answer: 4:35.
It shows 10:25
